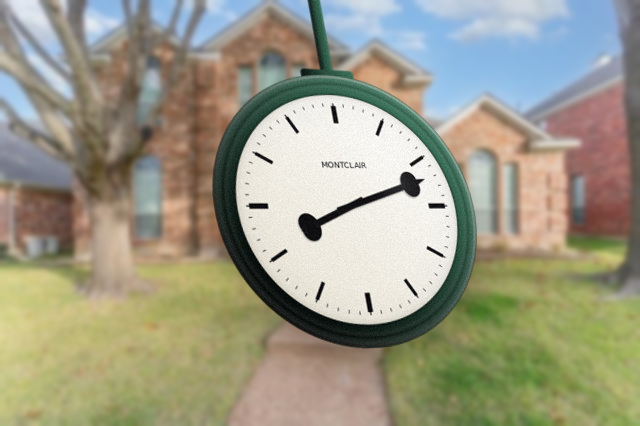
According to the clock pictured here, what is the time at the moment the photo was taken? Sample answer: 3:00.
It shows 8:12
